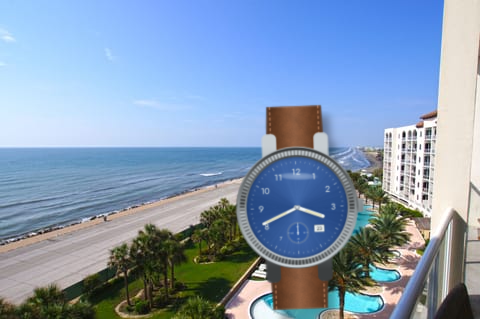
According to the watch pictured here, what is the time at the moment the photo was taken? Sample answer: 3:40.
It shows 3:41
